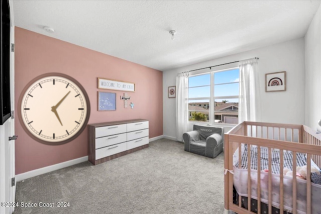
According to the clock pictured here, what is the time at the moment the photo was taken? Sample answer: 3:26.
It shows 5:07
